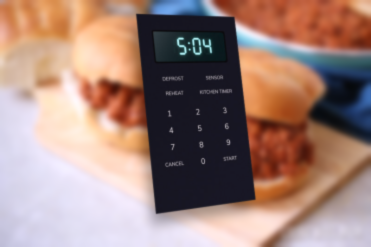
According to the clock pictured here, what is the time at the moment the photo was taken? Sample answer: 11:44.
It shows 5:04
